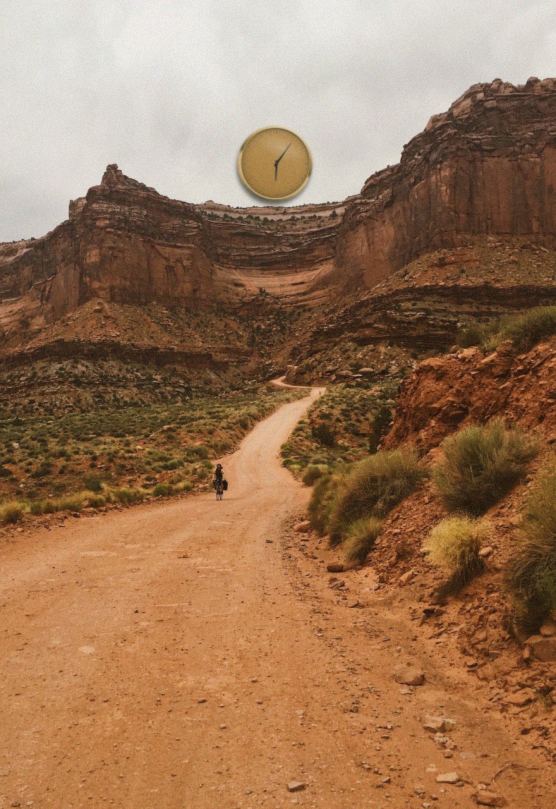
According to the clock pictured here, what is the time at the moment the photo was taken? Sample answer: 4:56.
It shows 6:06
